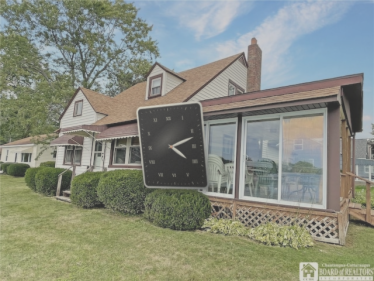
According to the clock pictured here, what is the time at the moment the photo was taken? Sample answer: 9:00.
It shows 4:12
